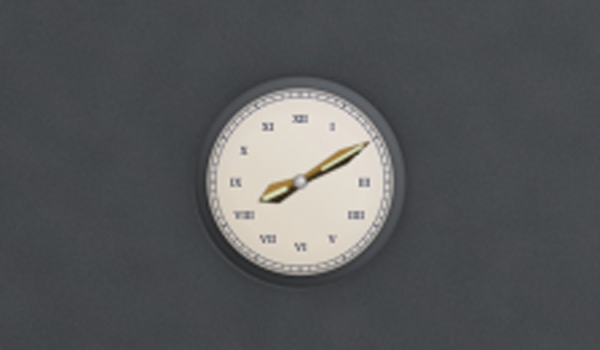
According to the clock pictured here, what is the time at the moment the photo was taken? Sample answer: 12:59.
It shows 8:10
